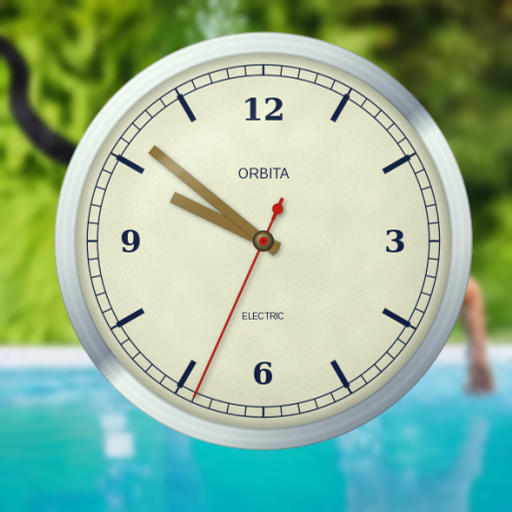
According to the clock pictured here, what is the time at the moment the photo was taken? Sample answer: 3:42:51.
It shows 9:51:34
